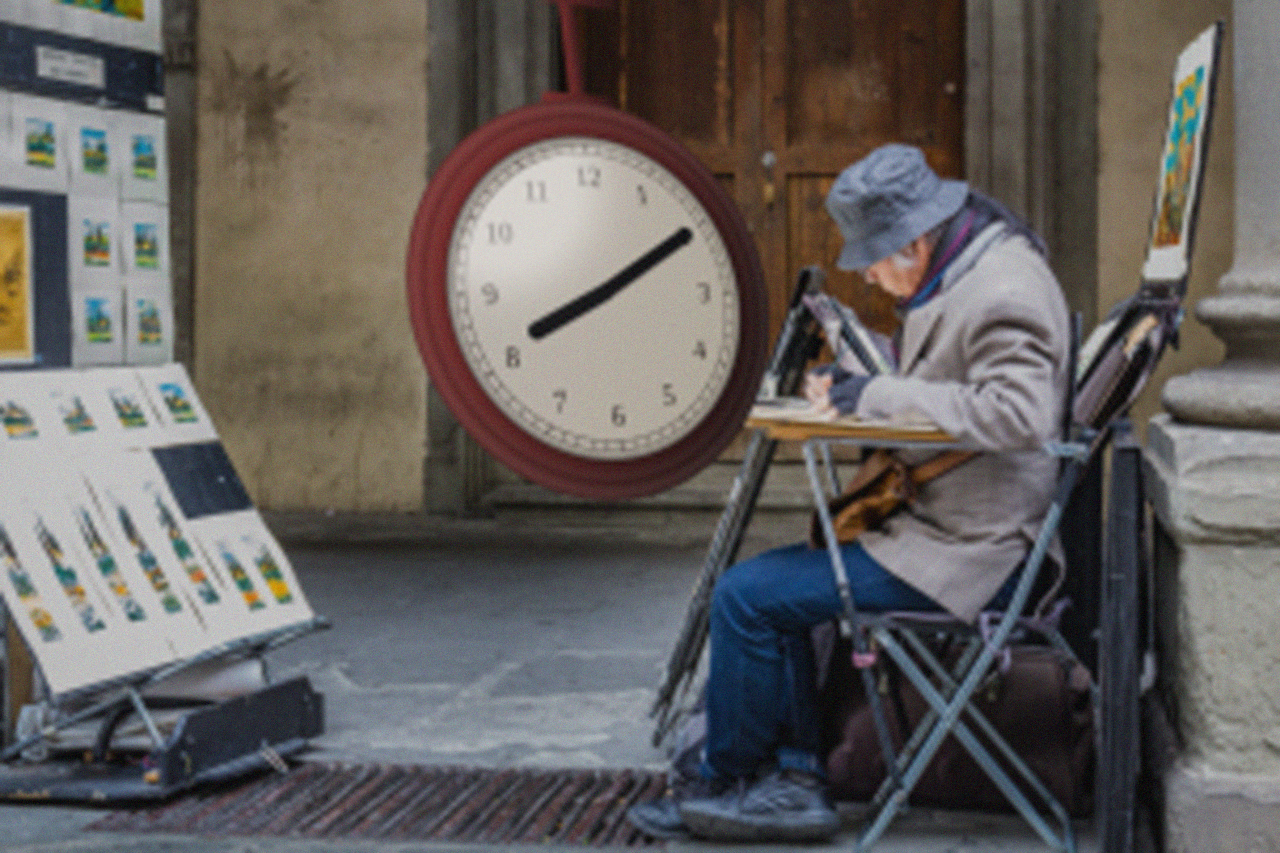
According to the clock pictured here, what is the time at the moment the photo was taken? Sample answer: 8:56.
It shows 8:10
